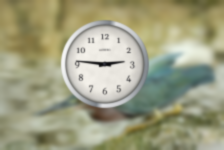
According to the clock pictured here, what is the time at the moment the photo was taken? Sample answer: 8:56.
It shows 2:46
